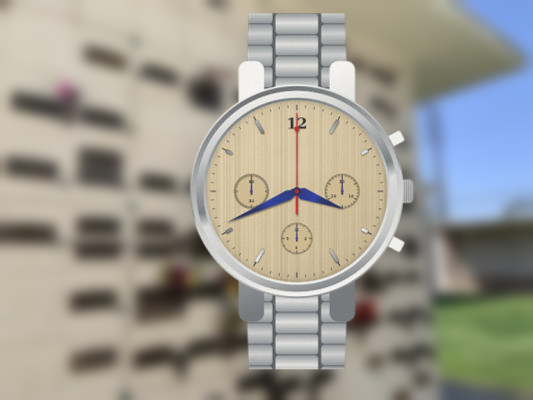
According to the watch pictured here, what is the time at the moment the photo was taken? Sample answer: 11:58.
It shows 3:41
